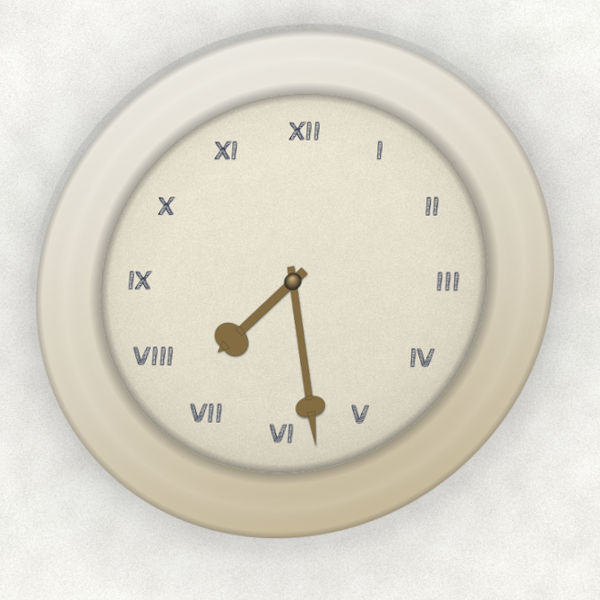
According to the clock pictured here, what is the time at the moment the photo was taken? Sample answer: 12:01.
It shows 7:28
